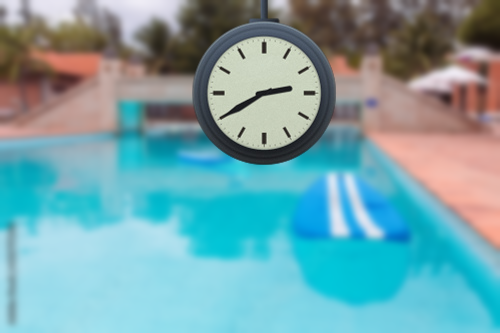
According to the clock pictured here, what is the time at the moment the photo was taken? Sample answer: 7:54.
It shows 2:40
